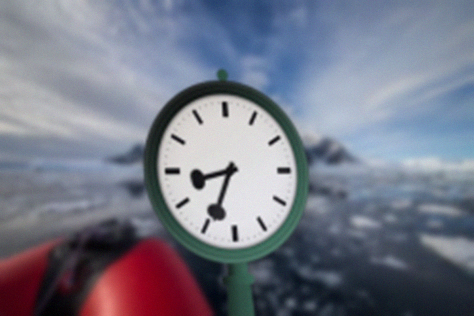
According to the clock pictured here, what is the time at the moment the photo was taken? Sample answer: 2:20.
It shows 8:34
